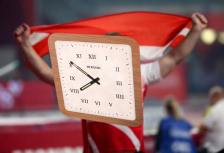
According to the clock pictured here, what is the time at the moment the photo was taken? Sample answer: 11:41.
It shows 7:51
